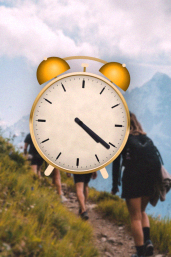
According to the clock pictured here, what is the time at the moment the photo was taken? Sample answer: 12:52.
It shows 4:21
